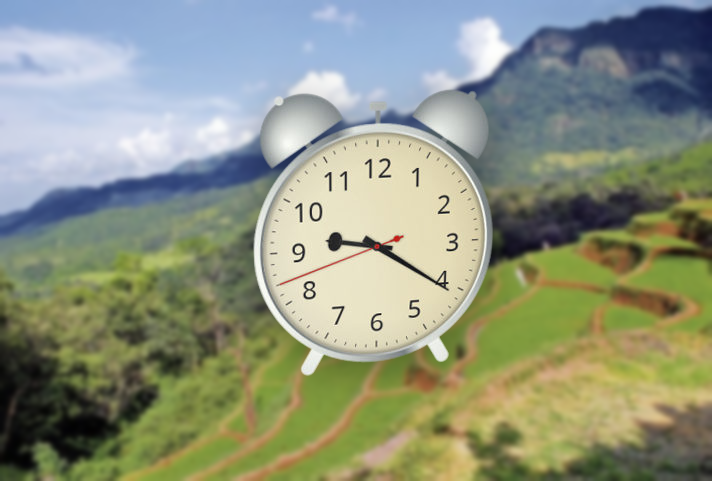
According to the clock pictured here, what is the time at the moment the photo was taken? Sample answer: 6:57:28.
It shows 9:20:42
